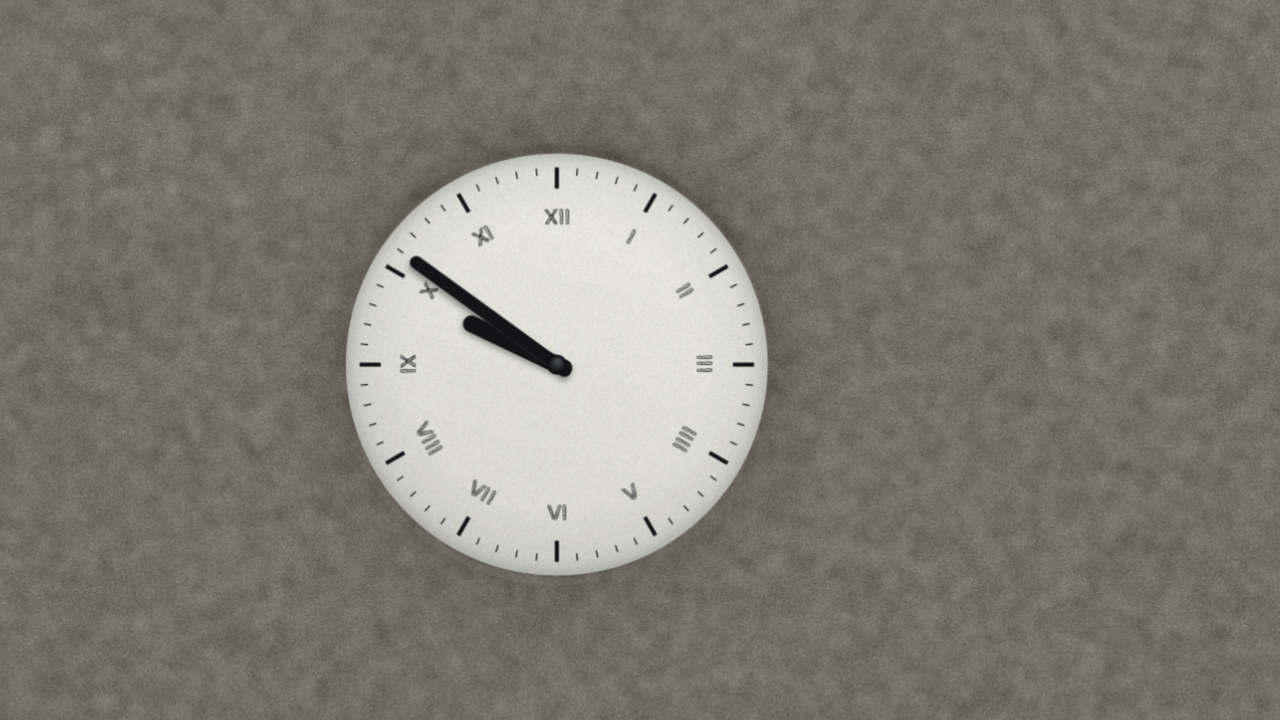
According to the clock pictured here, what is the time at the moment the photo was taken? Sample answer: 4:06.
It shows 9:51
